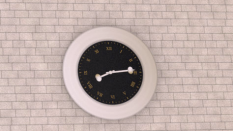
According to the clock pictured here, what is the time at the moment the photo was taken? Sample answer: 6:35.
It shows 8:14
